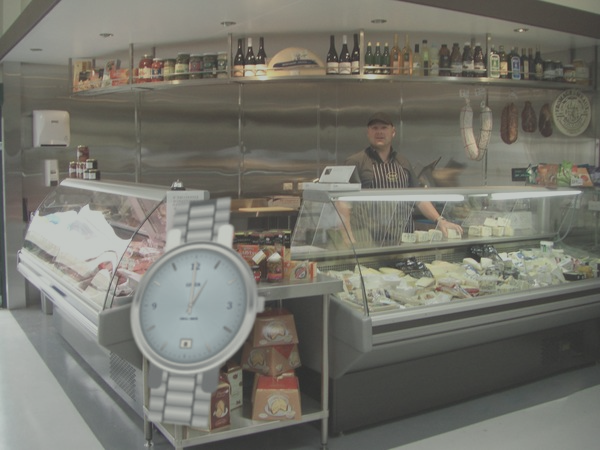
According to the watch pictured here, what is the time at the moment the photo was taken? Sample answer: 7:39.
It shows 1:00
